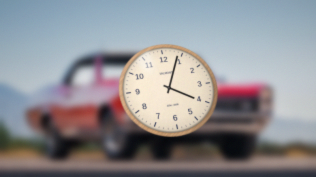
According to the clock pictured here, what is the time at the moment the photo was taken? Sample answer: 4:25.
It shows 4:04
